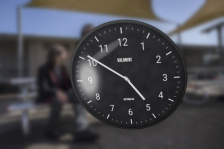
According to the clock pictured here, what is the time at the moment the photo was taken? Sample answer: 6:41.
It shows 4:51
